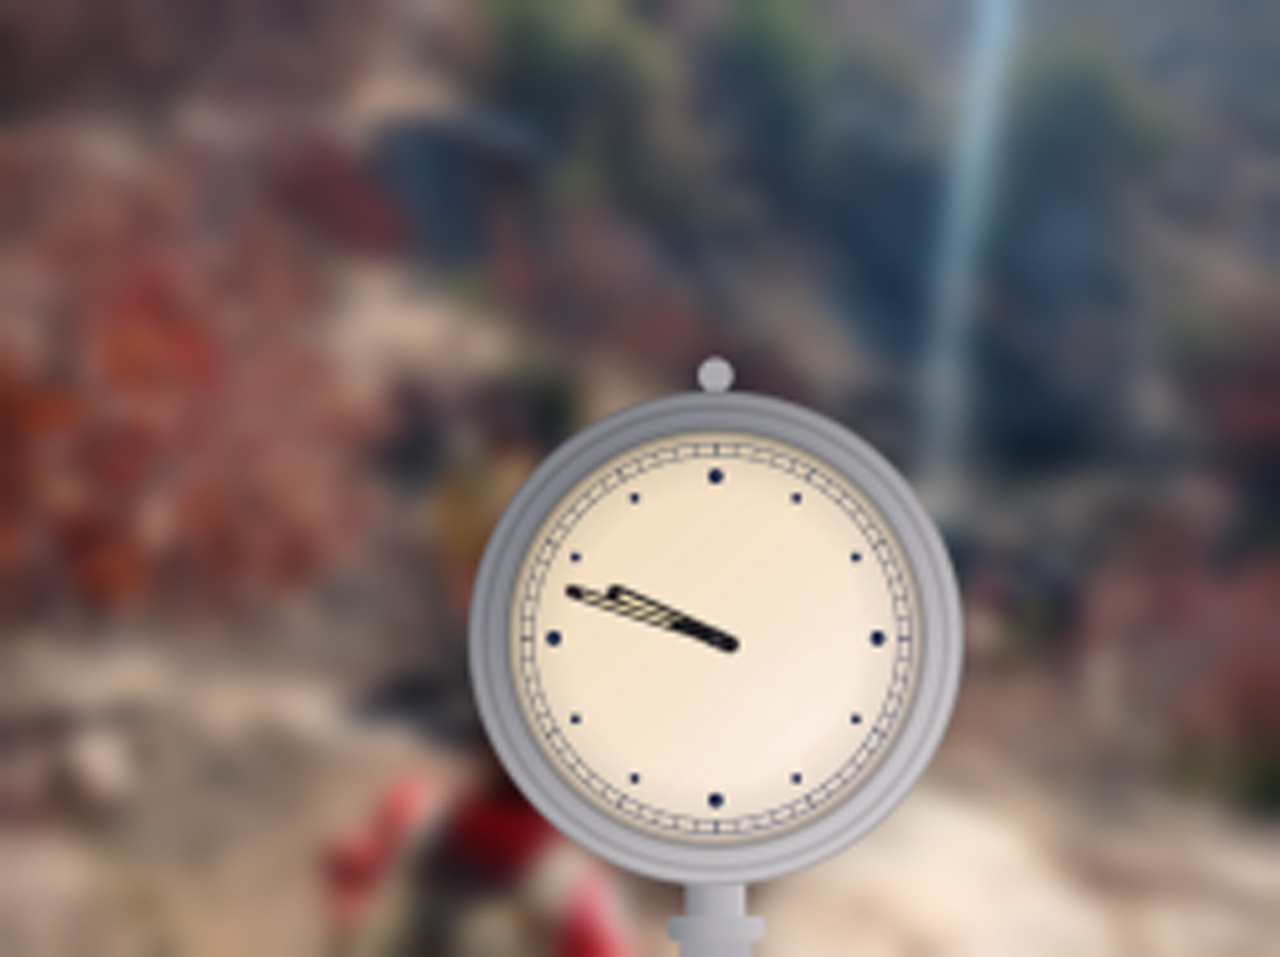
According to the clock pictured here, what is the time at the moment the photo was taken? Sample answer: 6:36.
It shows 9:48
